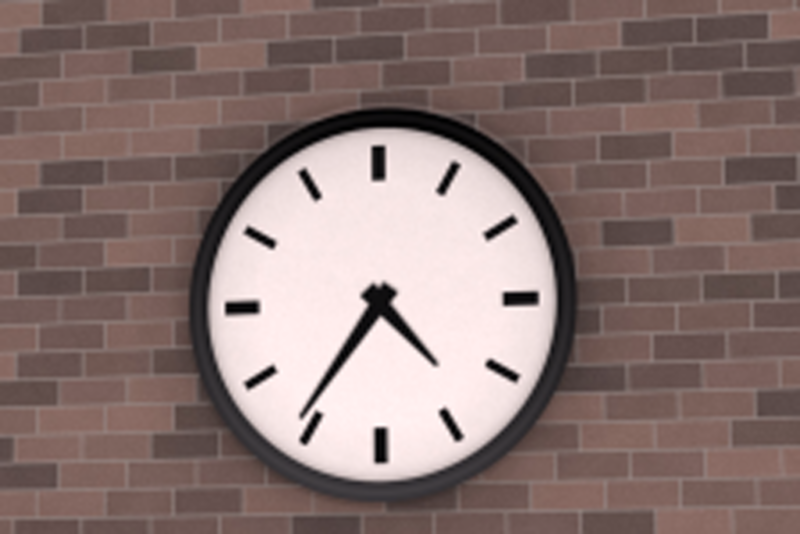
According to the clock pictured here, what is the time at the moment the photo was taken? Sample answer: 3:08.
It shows 4:36
